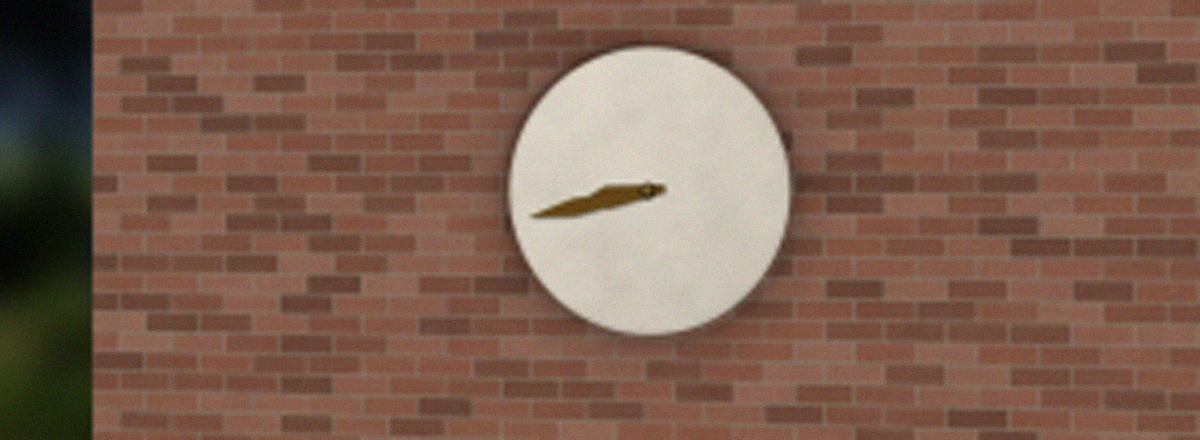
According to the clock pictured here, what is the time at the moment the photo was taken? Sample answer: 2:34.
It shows 8:43
